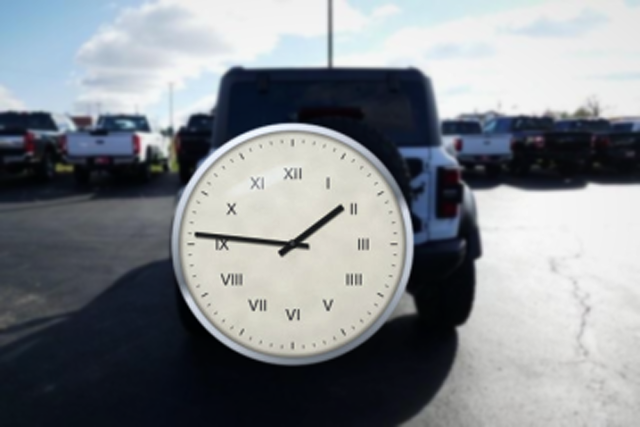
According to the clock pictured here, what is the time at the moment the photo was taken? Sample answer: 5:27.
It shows 1:46
